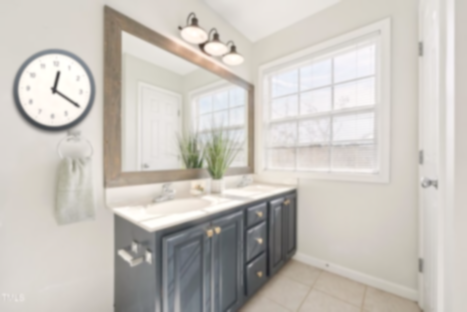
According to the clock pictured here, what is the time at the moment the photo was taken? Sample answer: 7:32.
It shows 12:20
